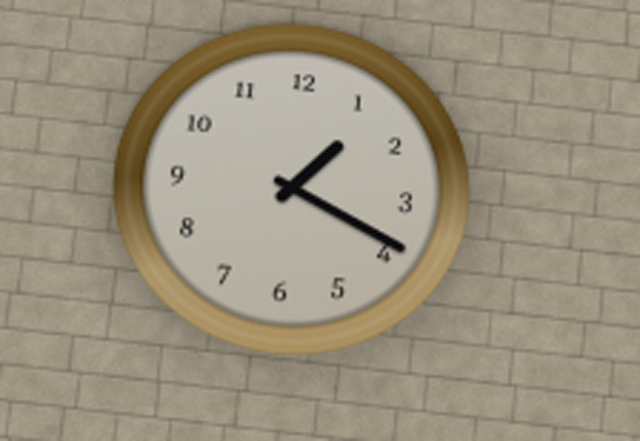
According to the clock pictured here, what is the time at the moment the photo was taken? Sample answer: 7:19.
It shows 1:19
